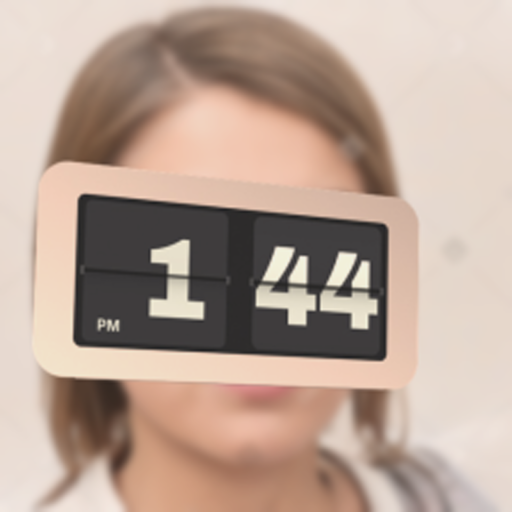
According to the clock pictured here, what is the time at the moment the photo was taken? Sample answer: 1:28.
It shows 1:44
